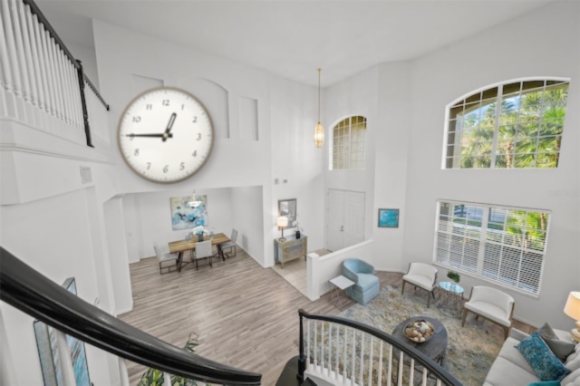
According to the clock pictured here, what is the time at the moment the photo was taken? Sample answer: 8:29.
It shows 12:45
